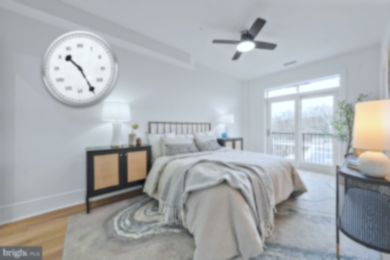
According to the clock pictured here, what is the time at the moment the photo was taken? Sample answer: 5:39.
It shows 10:25
